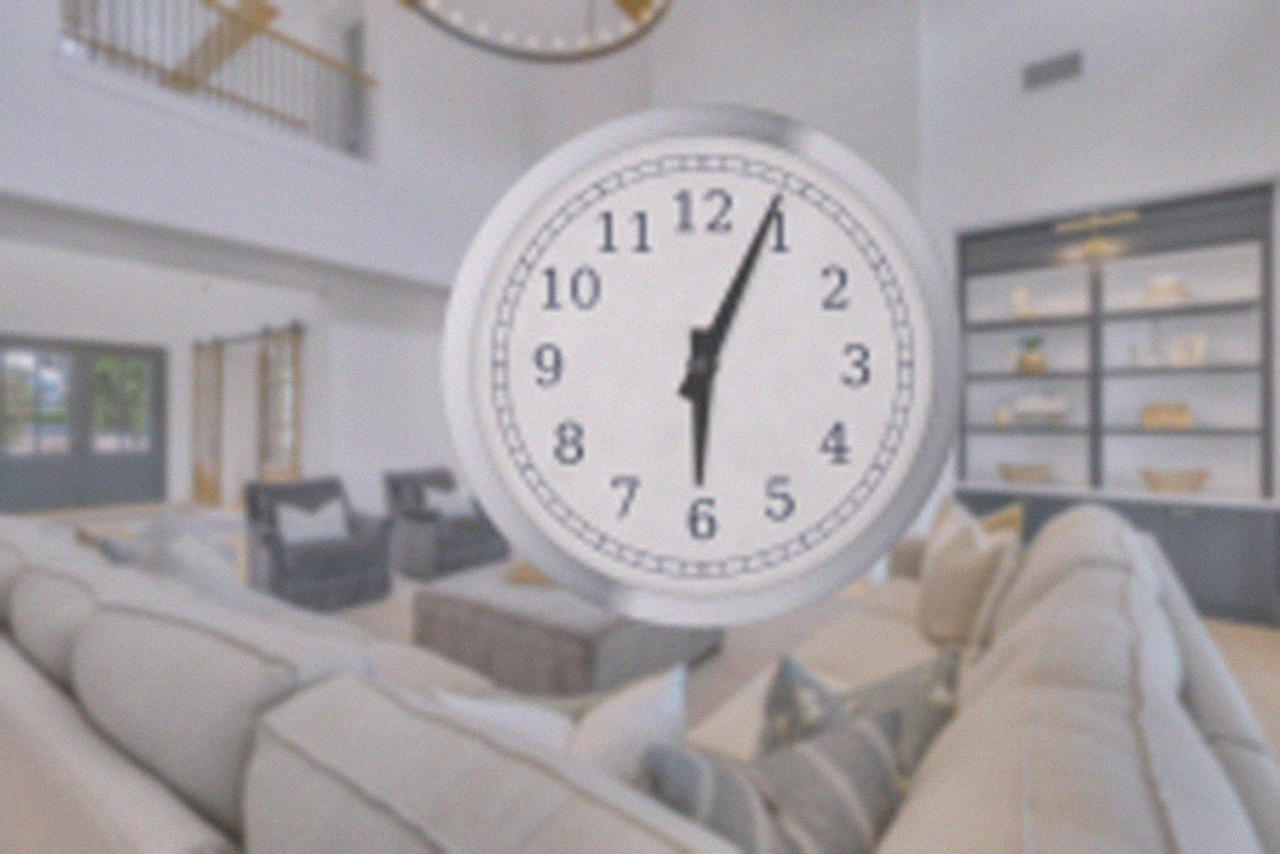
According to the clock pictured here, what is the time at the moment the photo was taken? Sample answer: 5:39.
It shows 6:04
